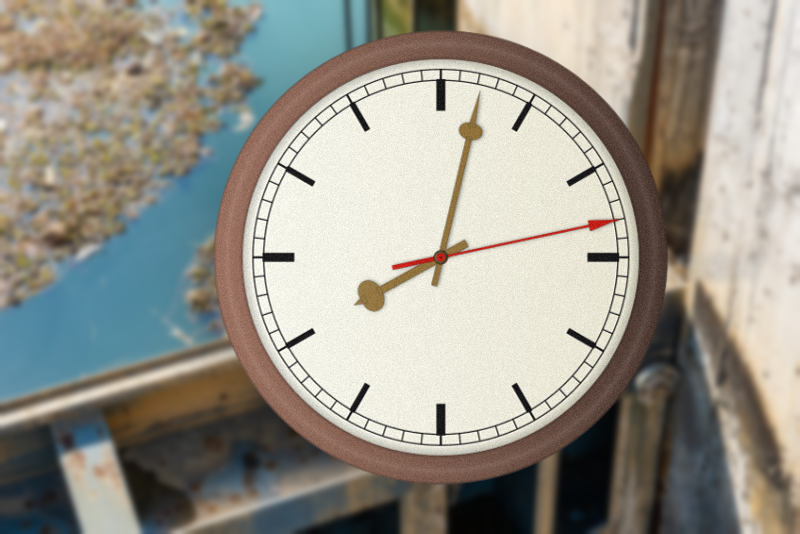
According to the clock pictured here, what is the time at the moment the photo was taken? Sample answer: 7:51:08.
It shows 8:02:13
